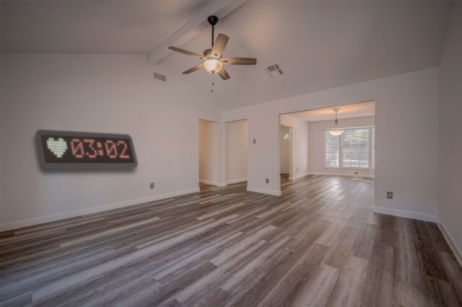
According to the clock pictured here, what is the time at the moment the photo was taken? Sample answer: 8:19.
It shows 3:02
